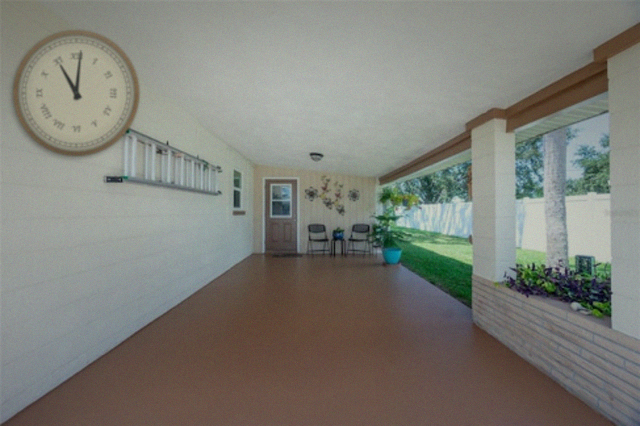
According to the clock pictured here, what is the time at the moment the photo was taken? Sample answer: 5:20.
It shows 11:01
